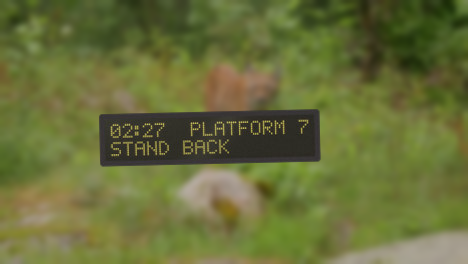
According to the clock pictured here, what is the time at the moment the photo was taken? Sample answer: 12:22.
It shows 2:27
